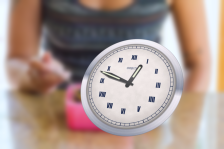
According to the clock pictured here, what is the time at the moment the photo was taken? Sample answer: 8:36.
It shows 12:48
